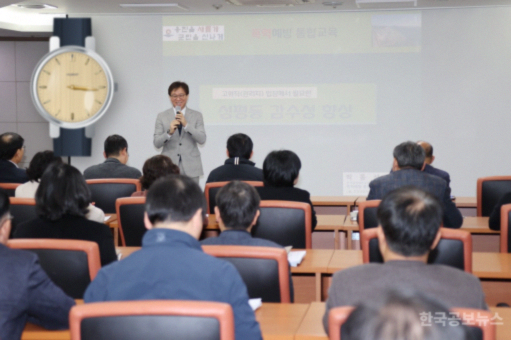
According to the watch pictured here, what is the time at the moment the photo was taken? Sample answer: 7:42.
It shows 3:16
